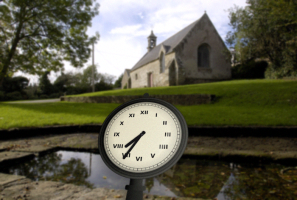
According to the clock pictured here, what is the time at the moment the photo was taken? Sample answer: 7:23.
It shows 7:35
